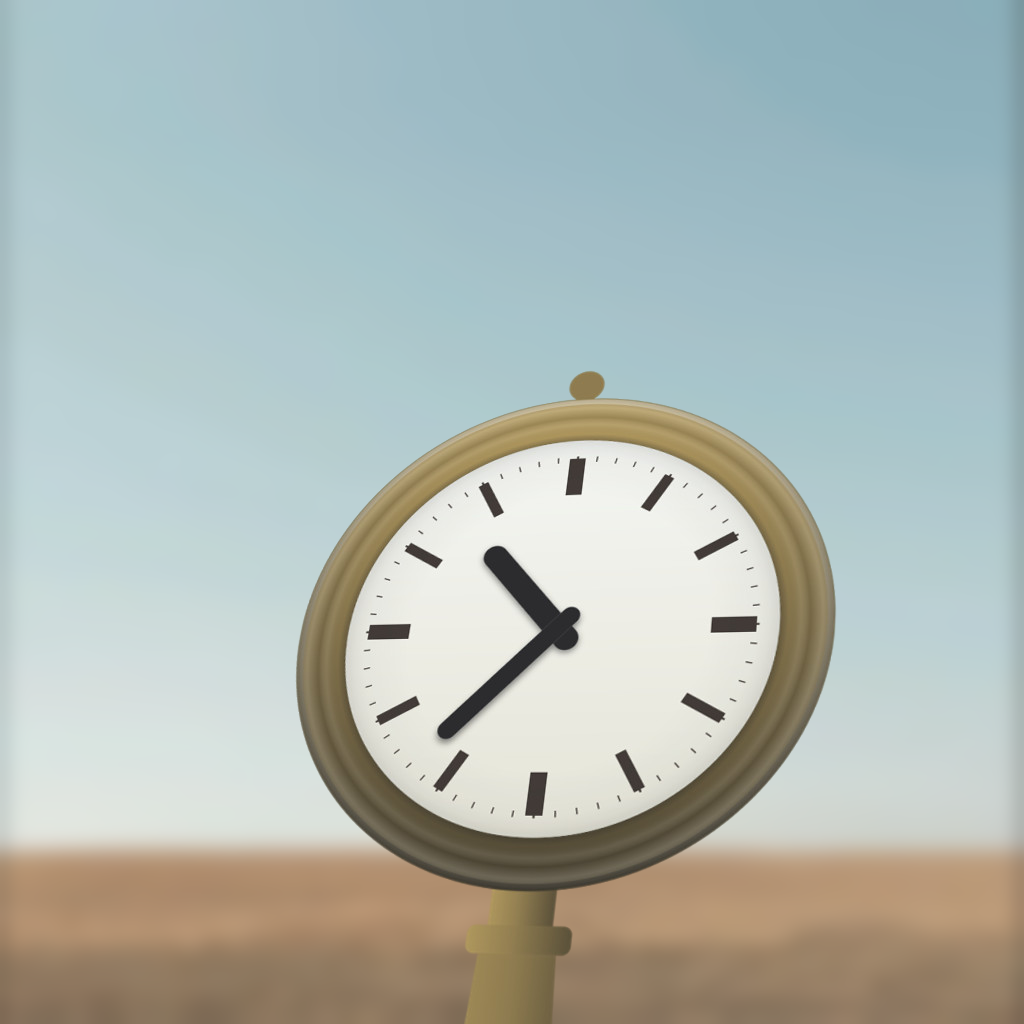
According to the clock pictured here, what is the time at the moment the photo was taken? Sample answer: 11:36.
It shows 10:37
